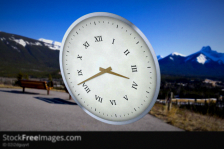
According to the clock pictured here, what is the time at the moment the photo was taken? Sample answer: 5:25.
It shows 3:42
